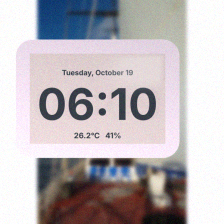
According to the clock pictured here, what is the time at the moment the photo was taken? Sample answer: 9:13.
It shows 6:10
